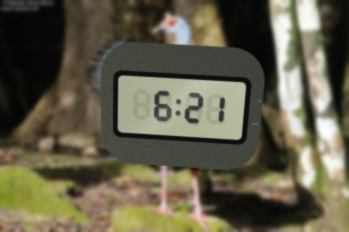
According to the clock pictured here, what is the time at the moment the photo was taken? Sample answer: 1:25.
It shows 6:21
